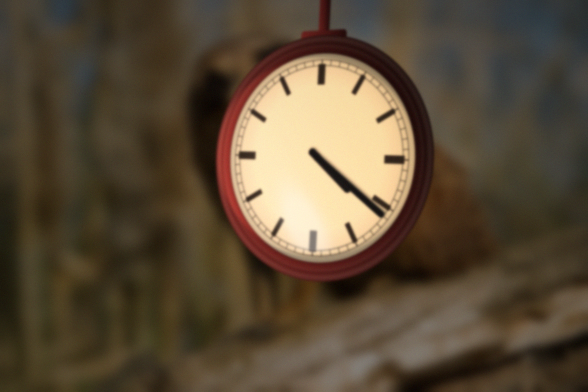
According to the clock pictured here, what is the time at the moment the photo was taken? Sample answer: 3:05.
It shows 4:21
